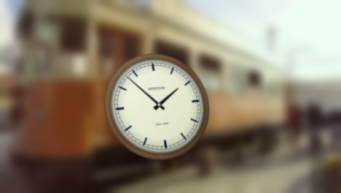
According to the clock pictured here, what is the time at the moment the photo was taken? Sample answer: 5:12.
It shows 1:53
